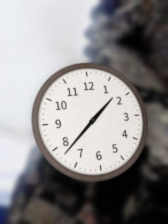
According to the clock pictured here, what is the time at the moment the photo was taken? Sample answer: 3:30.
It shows 1:38
